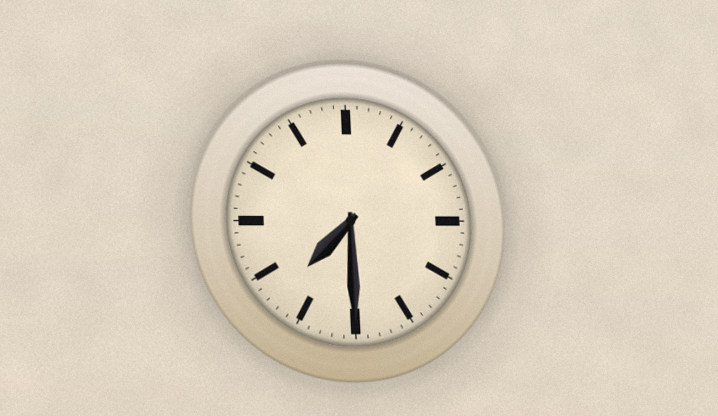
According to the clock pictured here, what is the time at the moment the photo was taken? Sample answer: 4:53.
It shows 7:30
